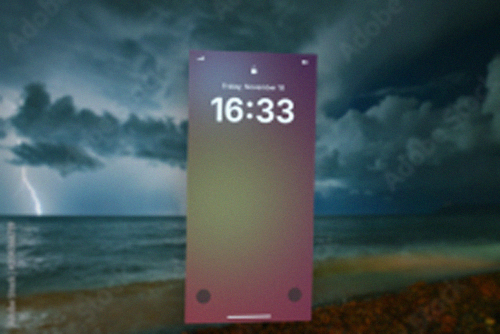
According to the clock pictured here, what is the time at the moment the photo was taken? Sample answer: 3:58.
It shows 16:33
